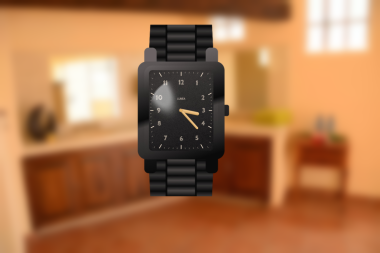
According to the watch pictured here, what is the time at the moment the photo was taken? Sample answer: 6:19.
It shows 3:23
